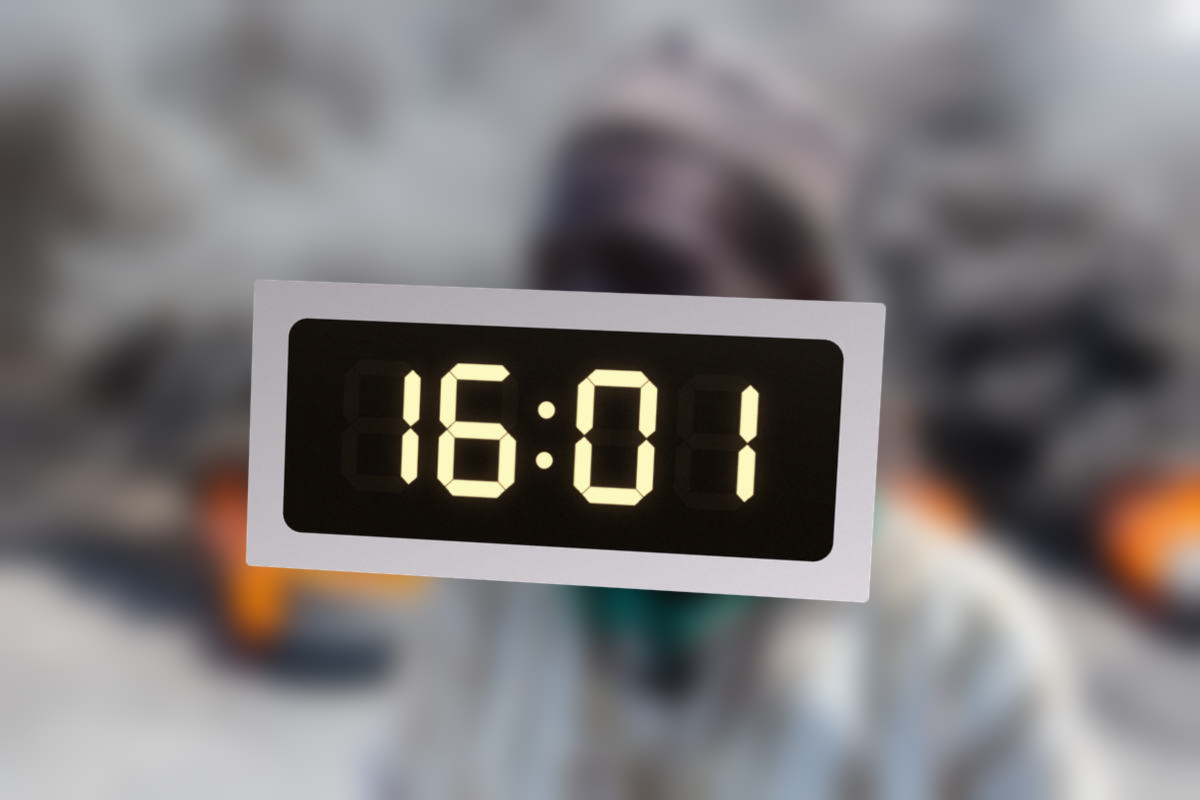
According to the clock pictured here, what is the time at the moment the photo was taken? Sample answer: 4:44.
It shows 16:01
